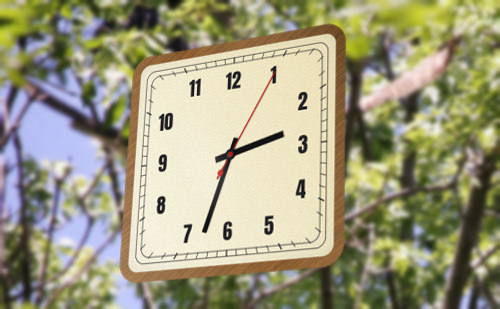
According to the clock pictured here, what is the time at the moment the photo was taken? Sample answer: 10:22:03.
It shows 2:33:05
